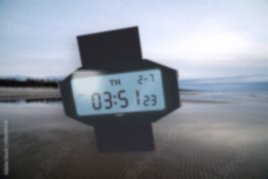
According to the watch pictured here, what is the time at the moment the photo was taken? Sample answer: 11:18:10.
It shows 3:51:23
